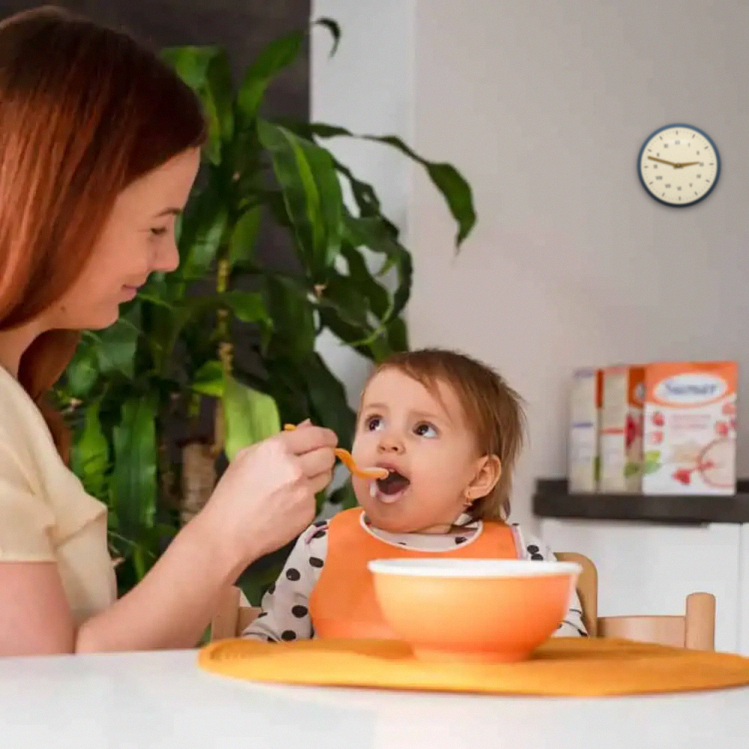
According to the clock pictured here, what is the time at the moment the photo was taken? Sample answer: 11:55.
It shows 2:48
